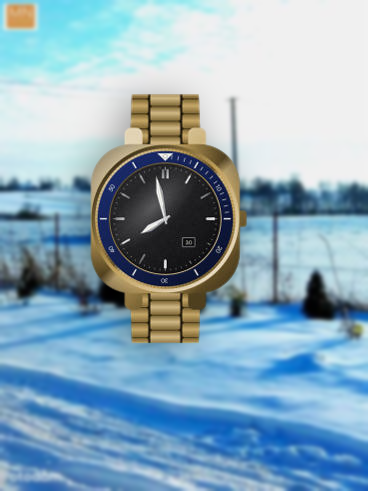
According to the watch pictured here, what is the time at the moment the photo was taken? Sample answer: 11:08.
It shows 7:58
